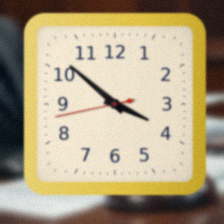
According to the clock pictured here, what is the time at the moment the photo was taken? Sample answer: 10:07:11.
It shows 3:51:43
